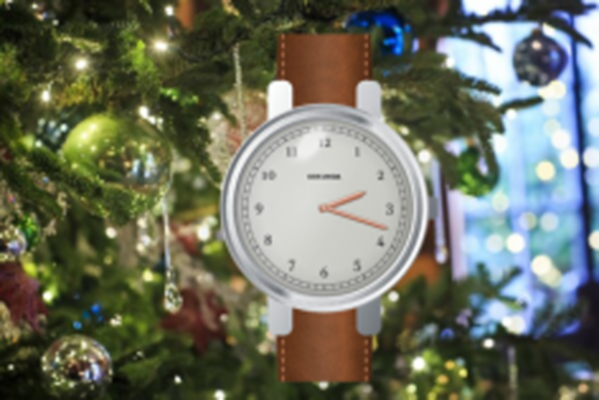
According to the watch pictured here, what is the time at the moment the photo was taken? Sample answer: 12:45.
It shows 2:18
